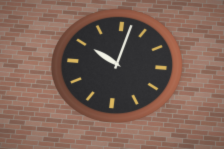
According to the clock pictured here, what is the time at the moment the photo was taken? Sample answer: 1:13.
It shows 10:02
